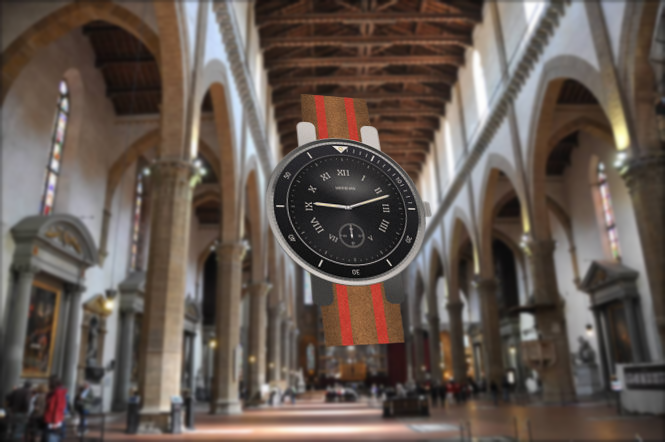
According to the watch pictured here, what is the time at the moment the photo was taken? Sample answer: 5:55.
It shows 9:12
